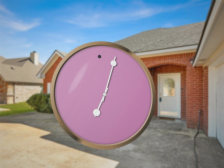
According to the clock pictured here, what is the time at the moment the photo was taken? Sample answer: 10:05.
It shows 7:04
